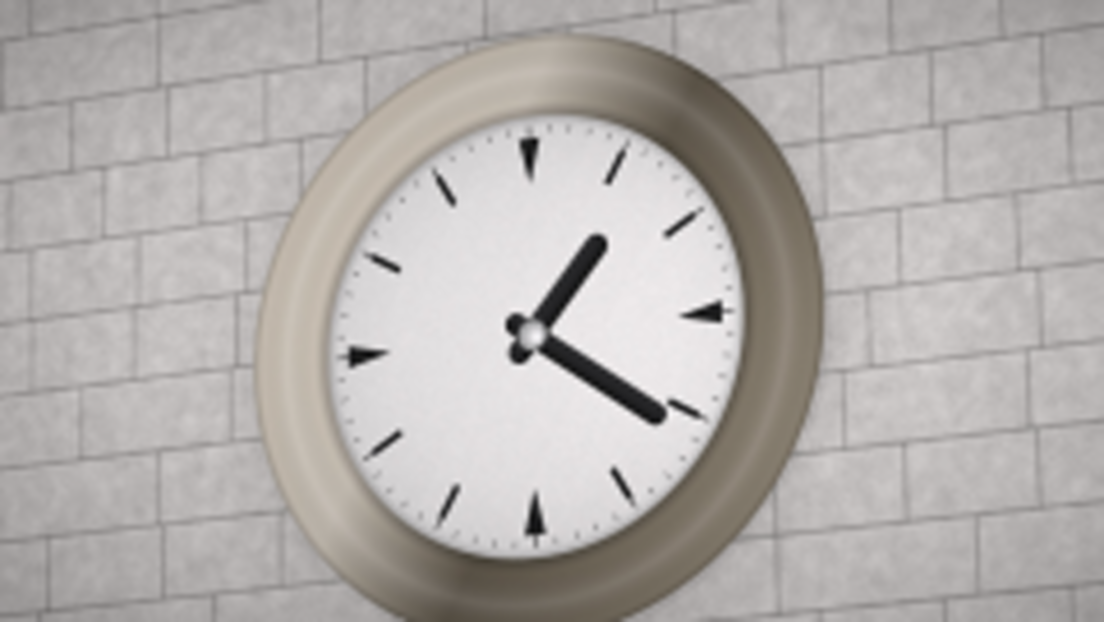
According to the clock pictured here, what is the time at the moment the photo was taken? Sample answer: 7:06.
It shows 1:21
